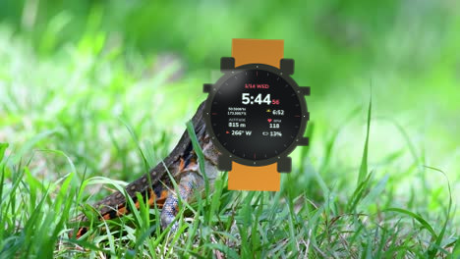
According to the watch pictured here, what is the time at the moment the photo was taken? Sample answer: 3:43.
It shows 5:44
